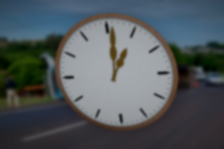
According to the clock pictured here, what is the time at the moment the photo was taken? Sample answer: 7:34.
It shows 1:01
